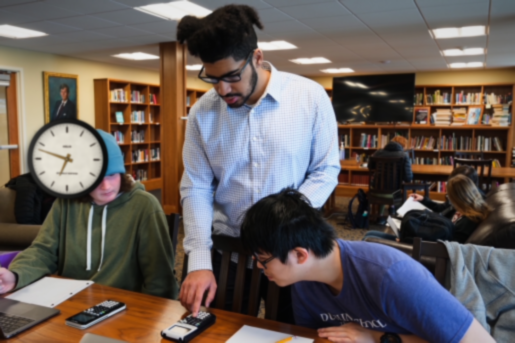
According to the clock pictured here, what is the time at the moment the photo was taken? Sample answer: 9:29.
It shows 6:48
